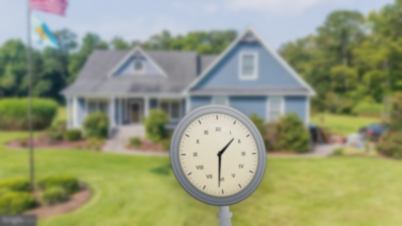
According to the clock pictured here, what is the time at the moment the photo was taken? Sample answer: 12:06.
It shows 1:31
